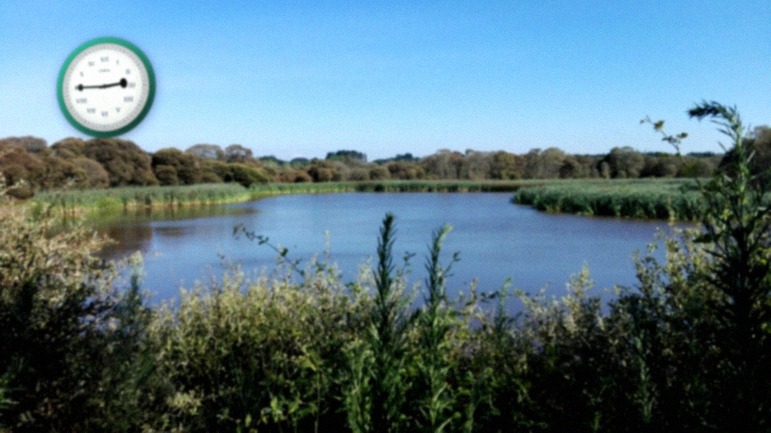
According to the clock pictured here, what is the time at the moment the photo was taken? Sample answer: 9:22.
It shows 2:45
